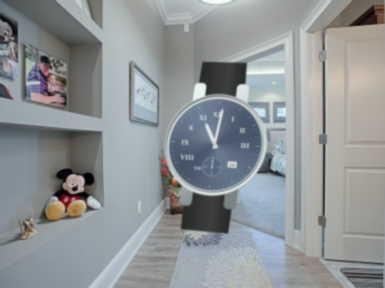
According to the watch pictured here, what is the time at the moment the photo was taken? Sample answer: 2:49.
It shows 11:01
